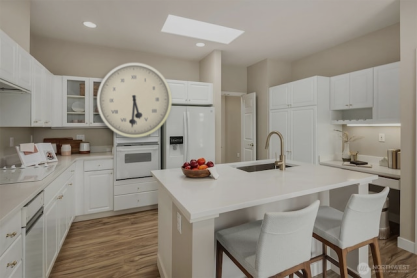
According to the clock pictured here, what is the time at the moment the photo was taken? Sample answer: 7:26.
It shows 5:31
